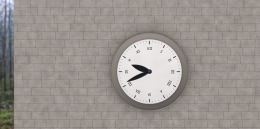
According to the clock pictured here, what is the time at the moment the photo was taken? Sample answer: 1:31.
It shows 9:41
